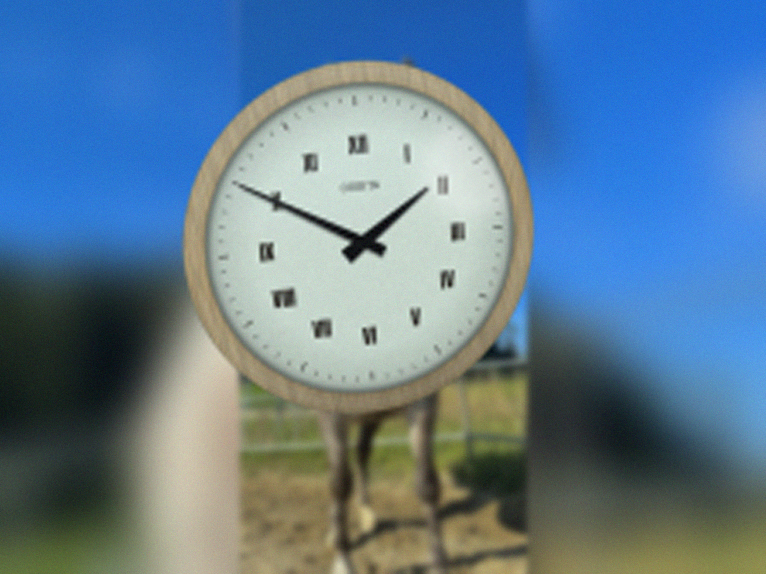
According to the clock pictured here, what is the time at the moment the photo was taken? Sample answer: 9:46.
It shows 1:50
